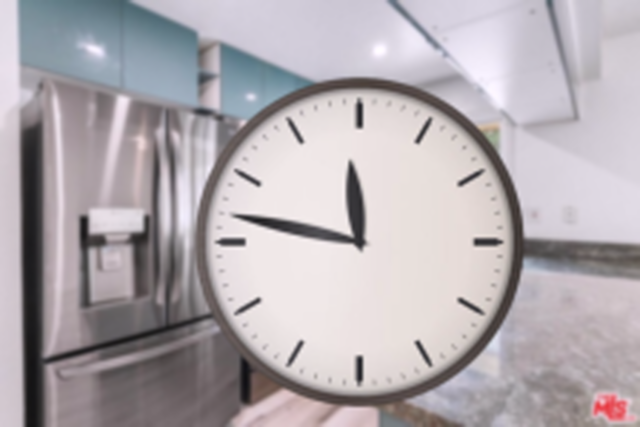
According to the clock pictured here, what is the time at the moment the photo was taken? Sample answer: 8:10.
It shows 11:47
